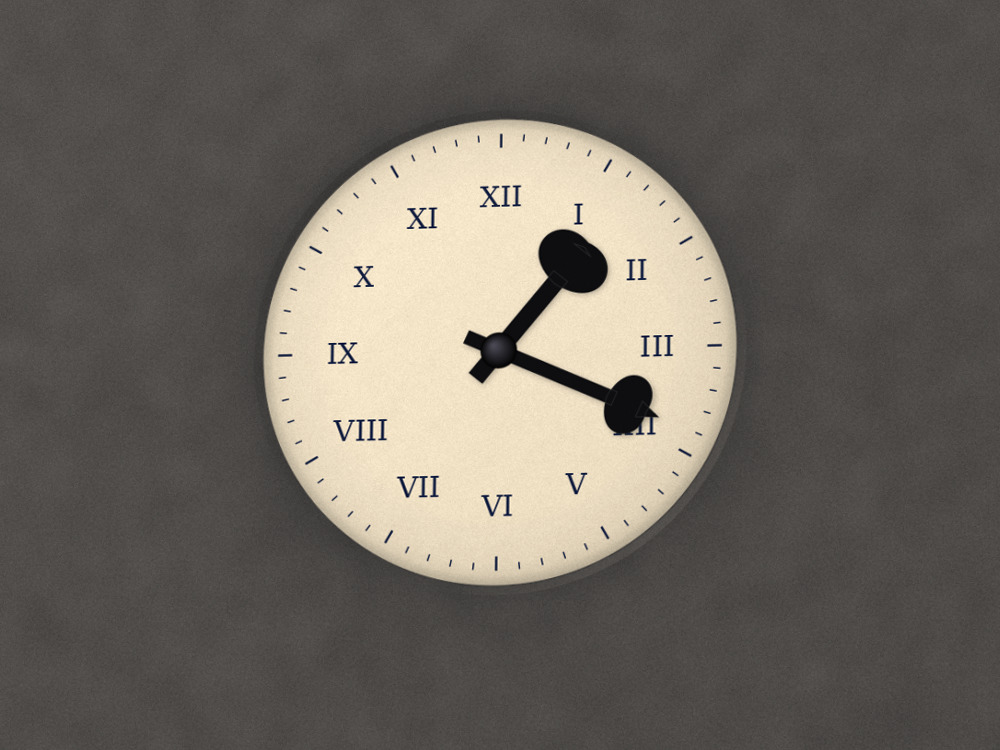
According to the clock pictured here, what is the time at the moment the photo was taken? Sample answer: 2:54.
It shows 1:19
